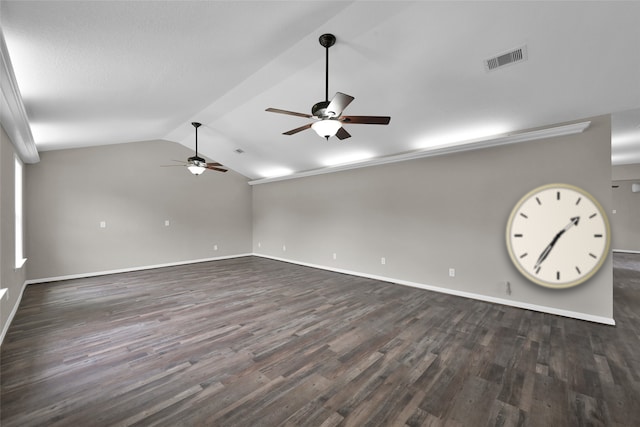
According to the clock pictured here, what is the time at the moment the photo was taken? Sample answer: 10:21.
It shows 1:36
